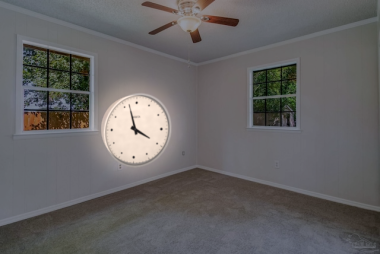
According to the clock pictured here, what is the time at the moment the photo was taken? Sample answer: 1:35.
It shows 3:57
